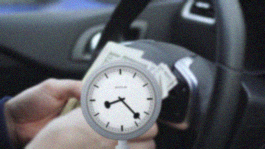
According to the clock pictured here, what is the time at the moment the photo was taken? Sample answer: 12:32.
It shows 8:23
